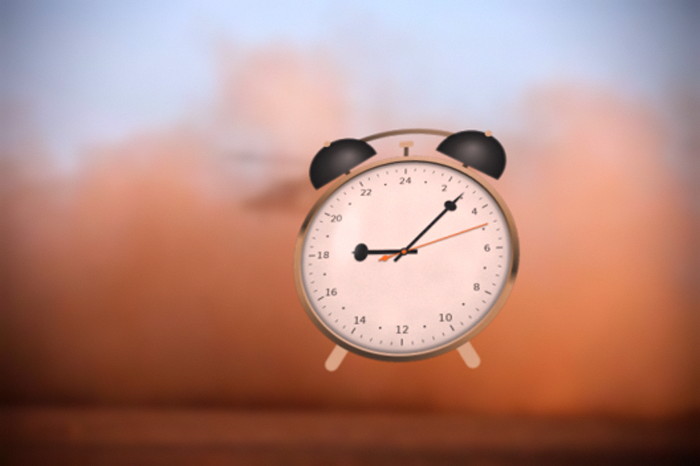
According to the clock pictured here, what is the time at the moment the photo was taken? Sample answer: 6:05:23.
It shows 18:07:12
